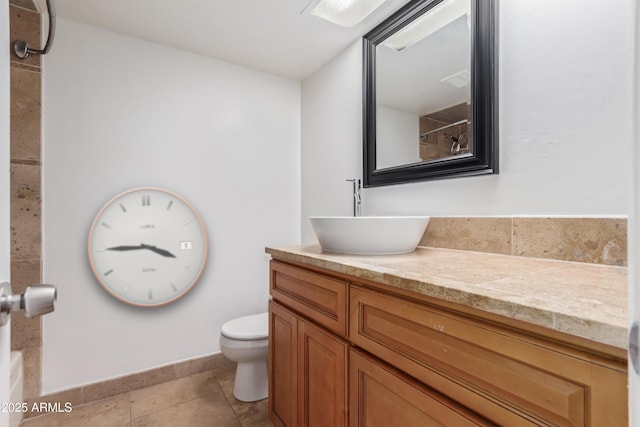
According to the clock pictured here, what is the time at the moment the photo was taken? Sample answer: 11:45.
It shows 3:45
